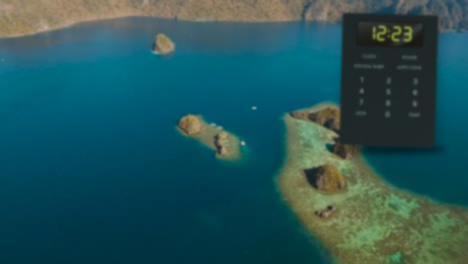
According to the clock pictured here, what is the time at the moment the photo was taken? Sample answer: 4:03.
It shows 12:23
